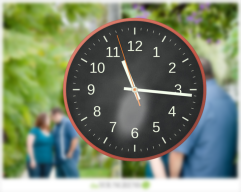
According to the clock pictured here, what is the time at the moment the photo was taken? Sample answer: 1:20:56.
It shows 11:15:57
